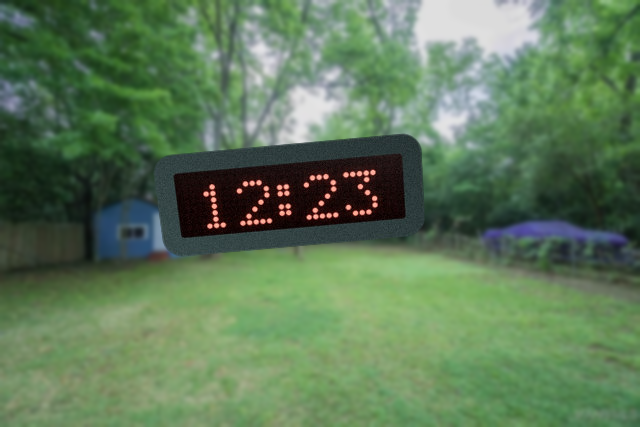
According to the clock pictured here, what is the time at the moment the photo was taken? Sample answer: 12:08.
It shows 12:23
